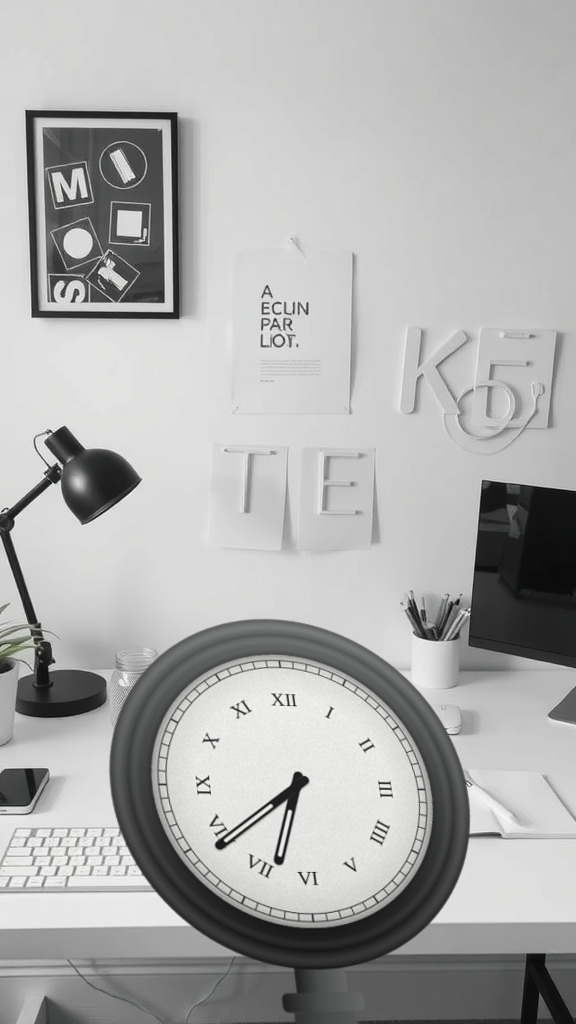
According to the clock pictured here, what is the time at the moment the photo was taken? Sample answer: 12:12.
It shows 6:39
